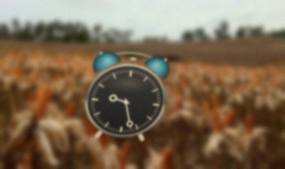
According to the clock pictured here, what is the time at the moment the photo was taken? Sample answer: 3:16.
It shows 9:27
